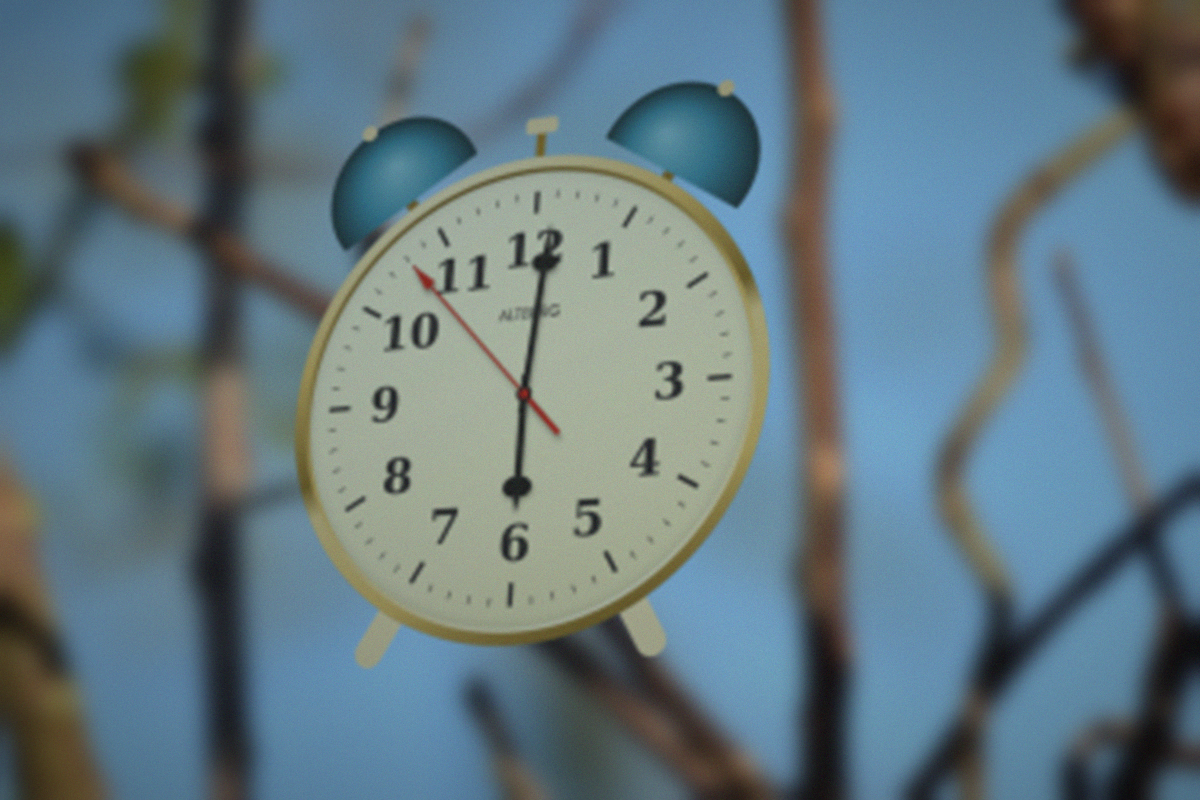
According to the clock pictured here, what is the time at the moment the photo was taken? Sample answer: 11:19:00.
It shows 6:00:53
